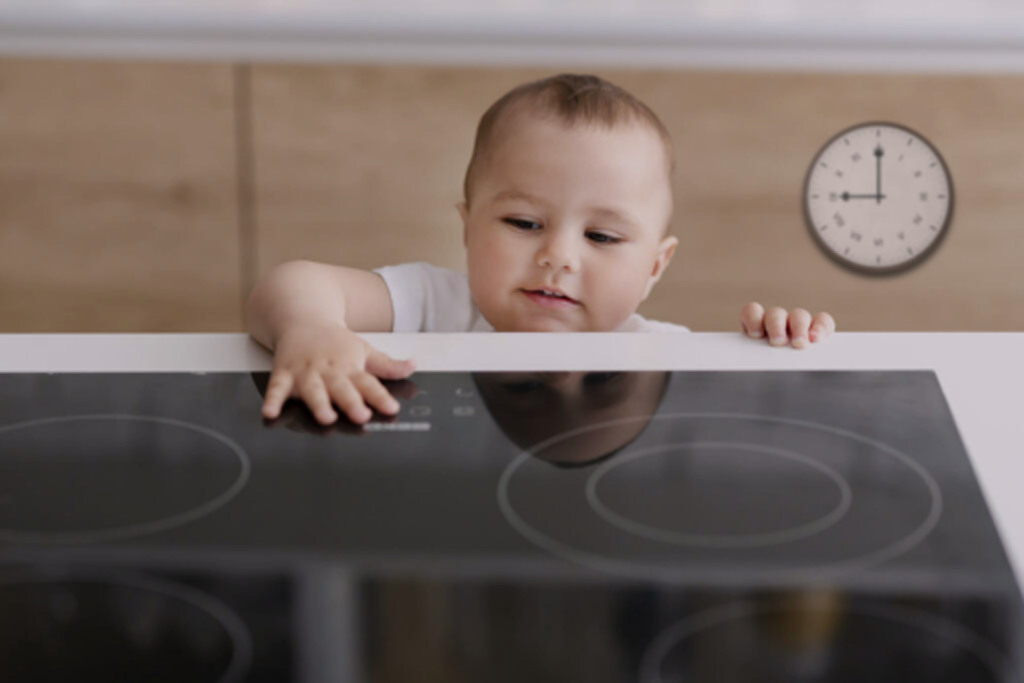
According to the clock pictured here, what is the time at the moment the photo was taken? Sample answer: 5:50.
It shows 9:00
